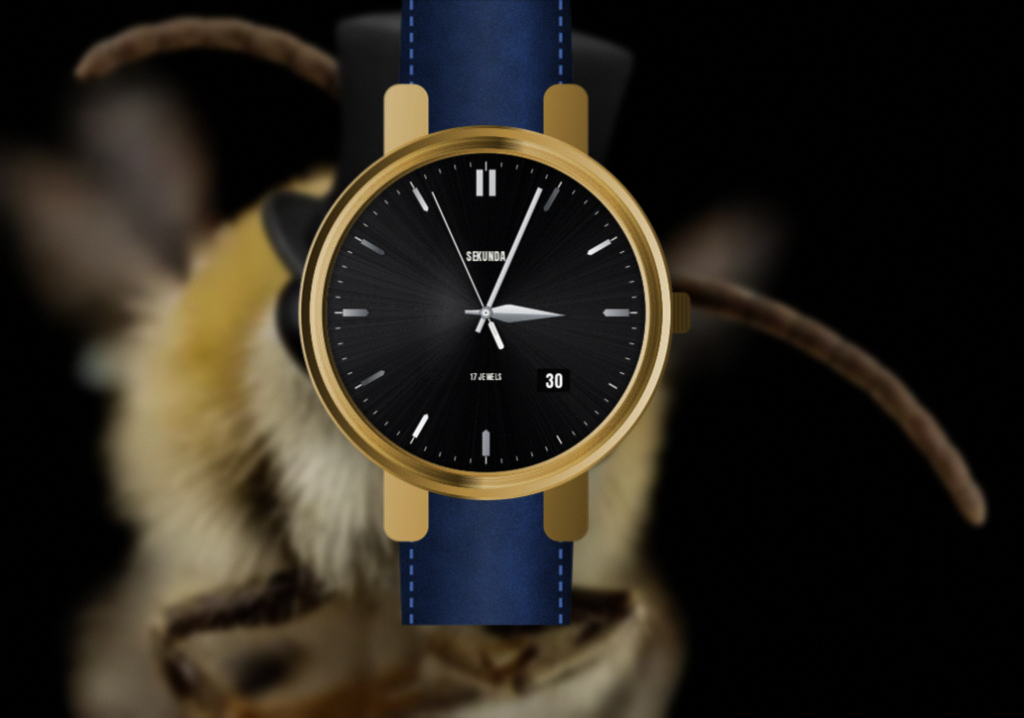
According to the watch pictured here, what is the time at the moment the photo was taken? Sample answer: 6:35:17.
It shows 3:03:56
